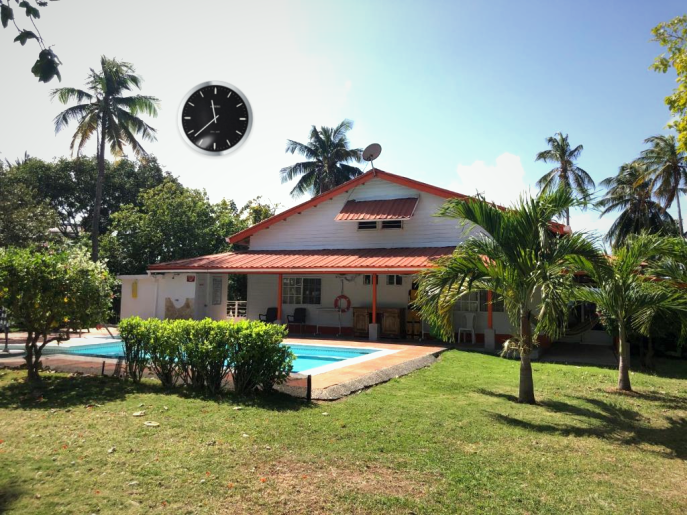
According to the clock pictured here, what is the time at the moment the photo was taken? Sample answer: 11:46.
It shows 11:38
